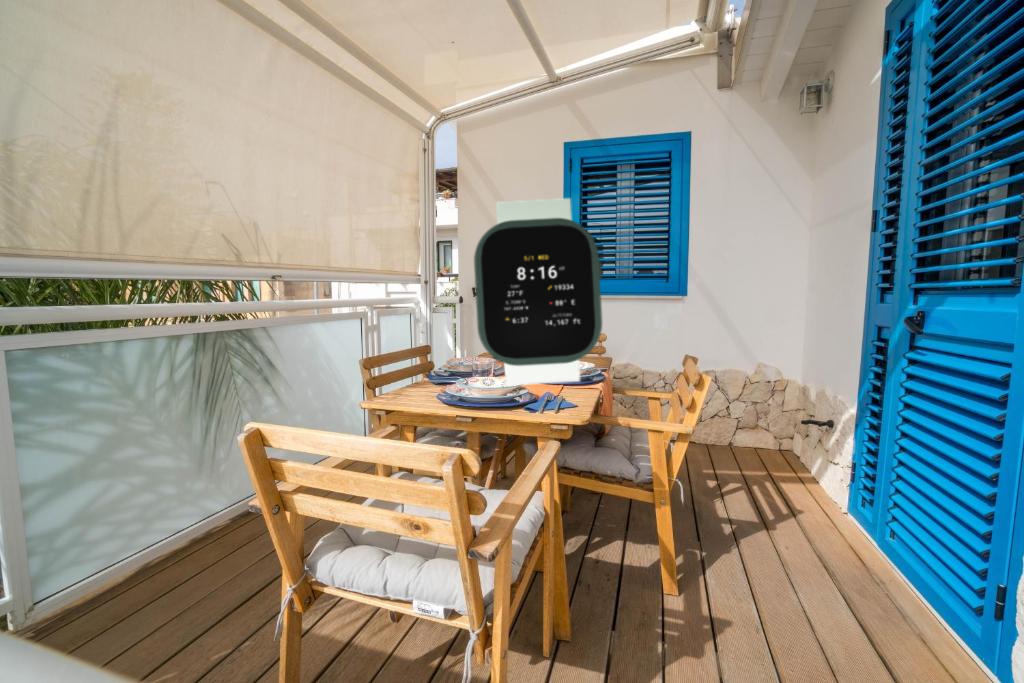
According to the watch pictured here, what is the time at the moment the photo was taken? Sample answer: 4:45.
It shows 8:16
